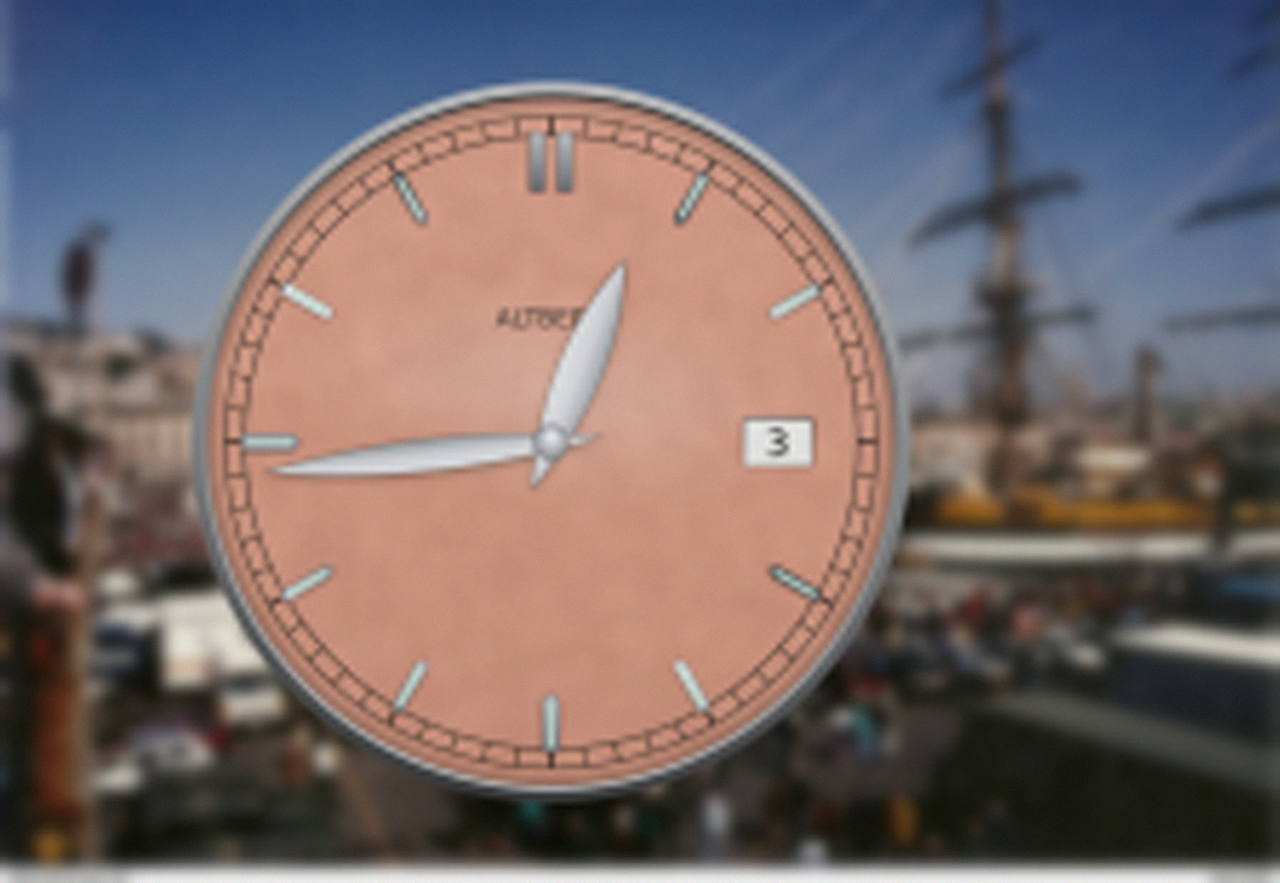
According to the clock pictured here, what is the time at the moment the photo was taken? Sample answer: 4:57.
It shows 12:44
